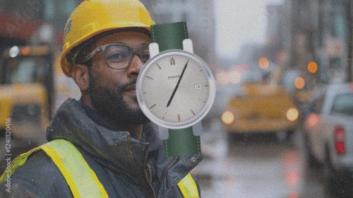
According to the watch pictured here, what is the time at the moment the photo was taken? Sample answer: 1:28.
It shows 7:05
